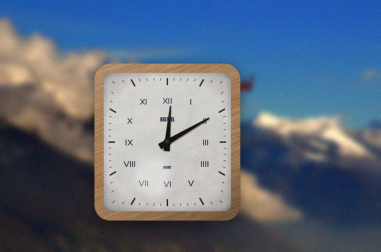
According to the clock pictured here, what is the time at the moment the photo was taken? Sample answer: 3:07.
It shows 12:10
